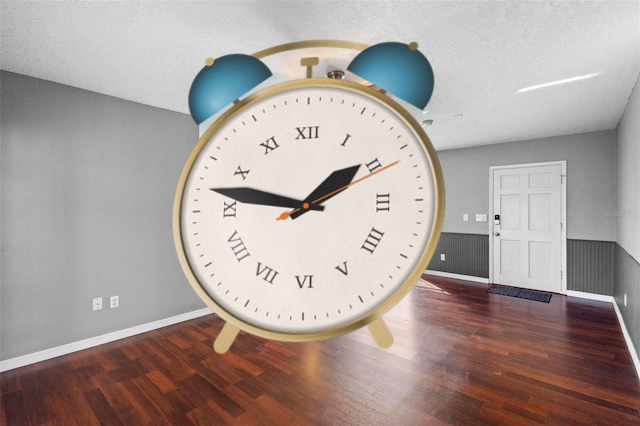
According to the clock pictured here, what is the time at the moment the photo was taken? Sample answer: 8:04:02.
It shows 1:47:11
